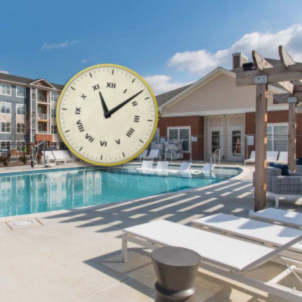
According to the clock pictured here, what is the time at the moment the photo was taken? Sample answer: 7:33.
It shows 11:08
